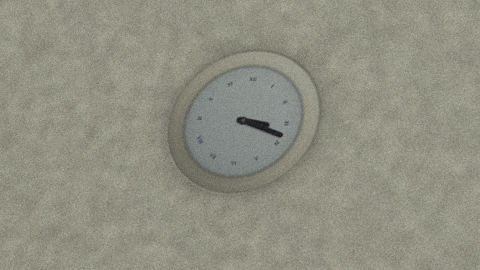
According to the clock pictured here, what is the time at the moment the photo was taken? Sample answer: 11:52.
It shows 3:18
